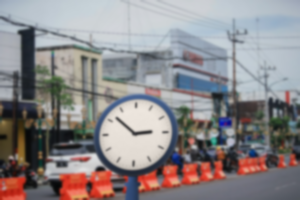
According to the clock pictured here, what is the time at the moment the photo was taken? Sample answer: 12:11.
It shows 2:52
